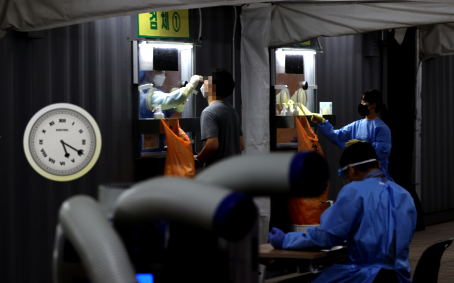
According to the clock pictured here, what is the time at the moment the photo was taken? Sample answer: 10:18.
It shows 5:20
